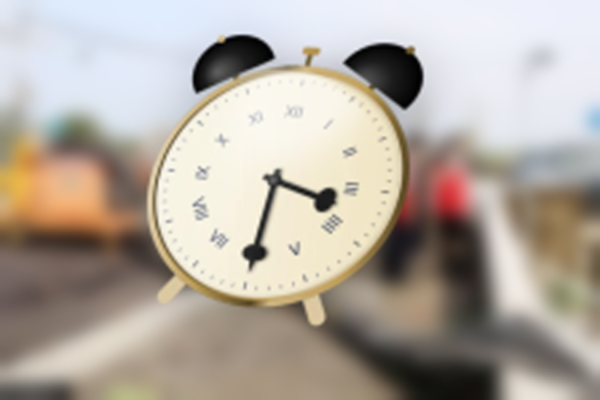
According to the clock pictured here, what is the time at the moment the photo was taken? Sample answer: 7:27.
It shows 3:30
